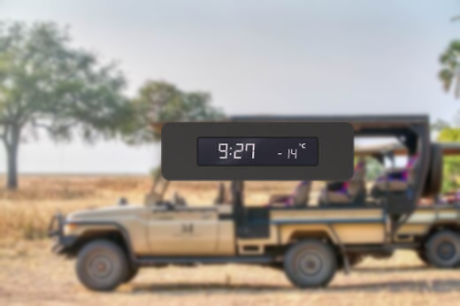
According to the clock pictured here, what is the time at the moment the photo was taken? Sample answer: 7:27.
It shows 9:27
